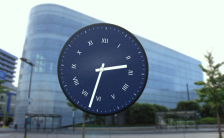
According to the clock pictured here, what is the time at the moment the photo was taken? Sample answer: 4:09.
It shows 2:32
